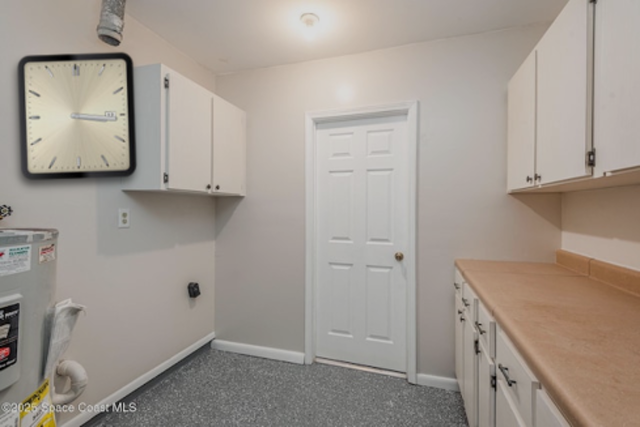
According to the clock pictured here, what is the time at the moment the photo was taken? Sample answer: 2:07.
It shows 3:16
